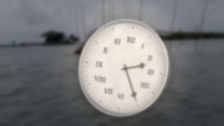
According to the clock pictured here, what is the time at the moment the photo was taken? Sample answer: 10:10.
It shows 2:25
